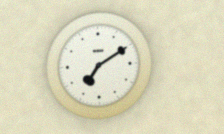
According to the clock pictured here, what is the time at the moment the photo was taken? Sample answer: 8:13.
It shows 7:10
